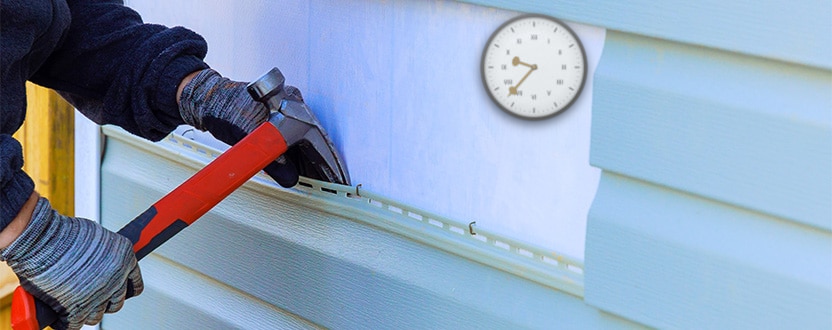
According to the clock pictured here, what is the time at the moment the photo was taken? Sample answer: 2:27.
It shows 9:37
